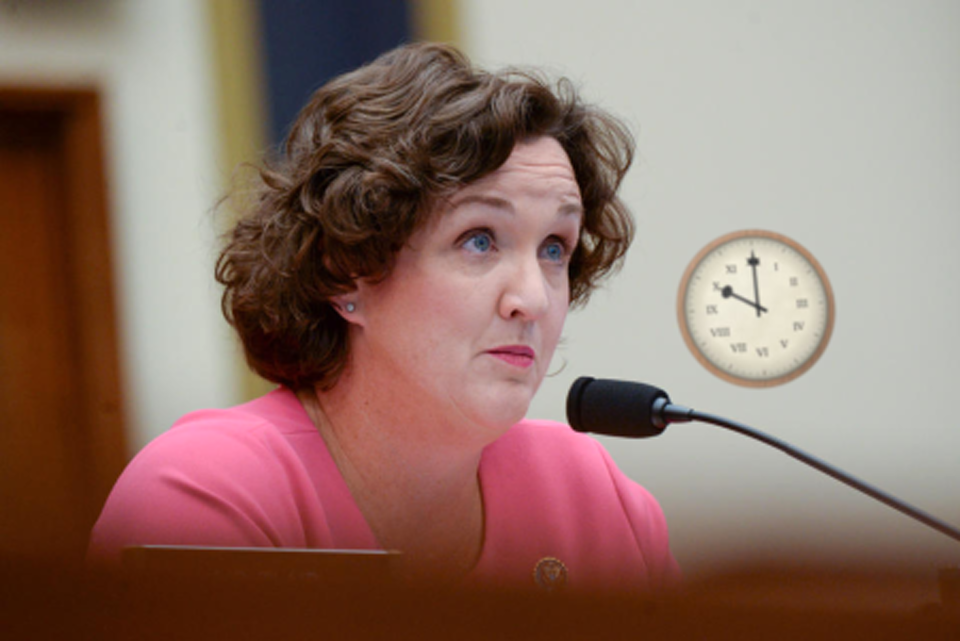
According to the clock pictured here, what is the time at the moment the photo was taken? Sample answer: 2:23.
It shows 10:00
